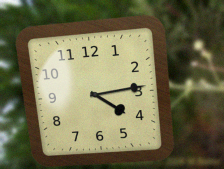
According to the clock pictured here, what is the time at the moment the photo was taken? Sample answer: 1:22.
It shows 4:14
